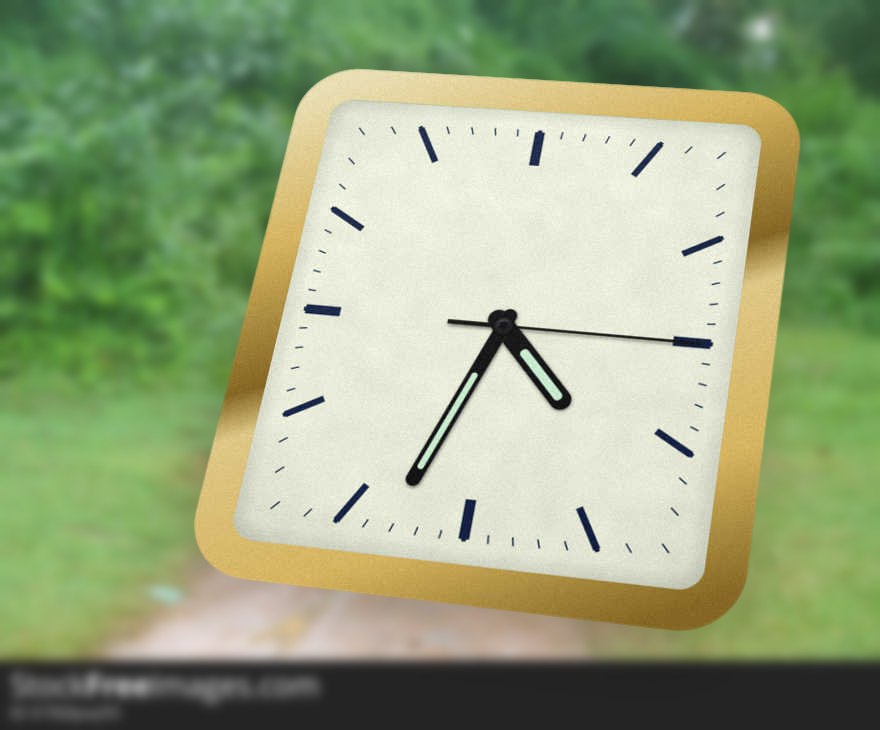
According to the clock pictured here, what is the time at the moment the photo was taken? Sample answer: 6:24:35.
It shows 4:33:15
